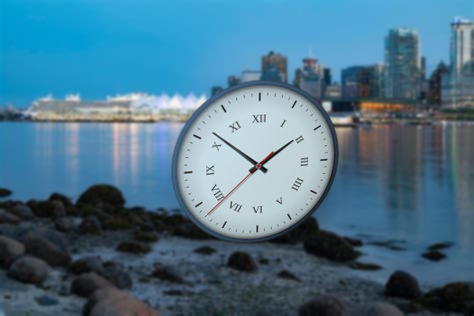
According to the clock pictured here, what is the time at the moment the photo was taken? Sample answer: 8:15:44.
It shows 1:51:38
